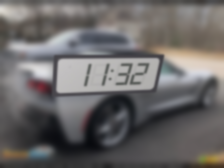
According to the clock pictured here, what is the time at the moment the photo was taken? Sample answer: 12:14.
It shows 11:32
